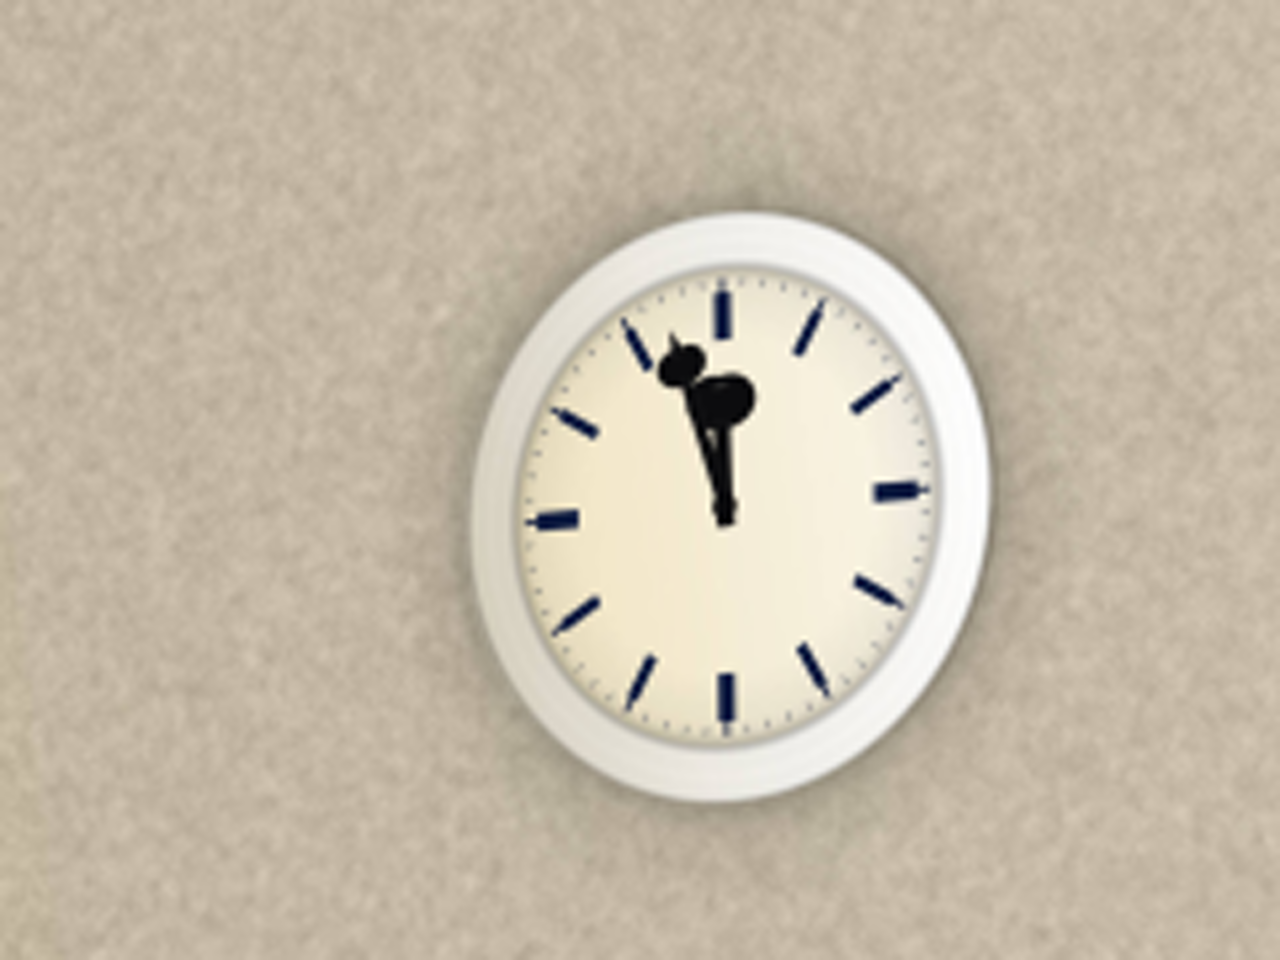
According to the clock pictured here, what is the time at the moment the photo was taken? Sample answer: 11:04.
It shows 11:57
